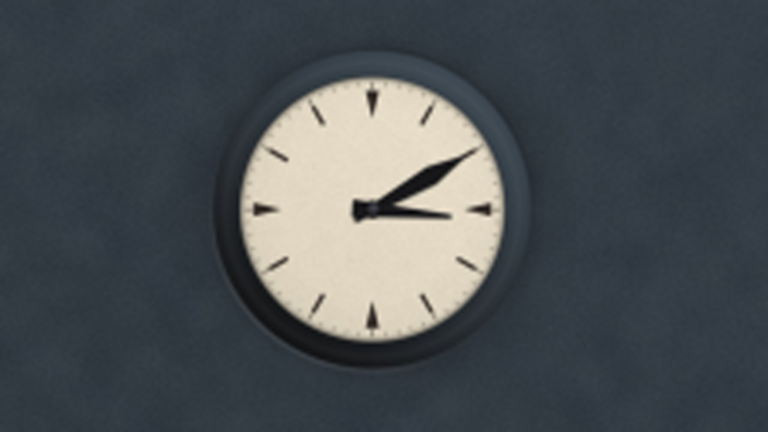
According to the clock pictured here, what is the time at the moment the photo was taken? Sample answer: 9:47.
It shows 3:10
